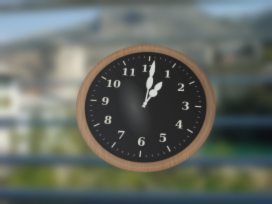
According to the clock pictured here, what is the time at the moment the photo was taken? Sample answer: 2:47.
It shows 1:01
